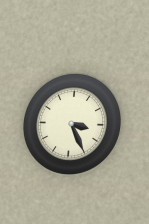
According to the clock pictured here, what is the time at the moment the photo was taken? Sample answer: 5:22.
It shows 3:25
